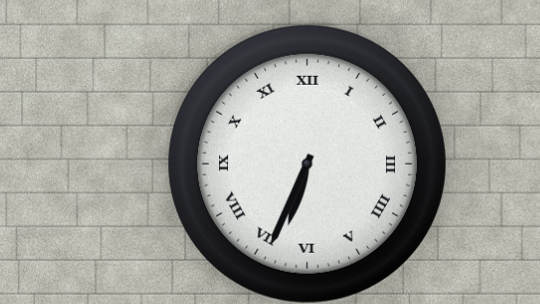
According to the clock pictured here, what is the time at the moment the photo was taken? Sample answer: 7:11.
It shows 6:34
